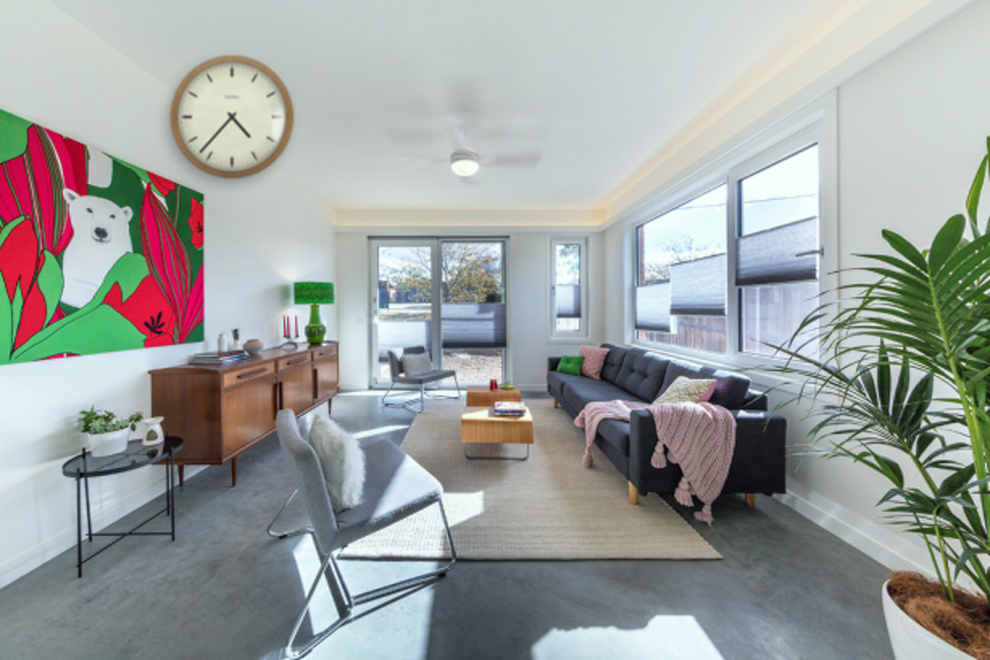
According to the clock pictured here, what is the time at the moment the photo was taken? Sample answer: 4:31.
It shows 4:37
